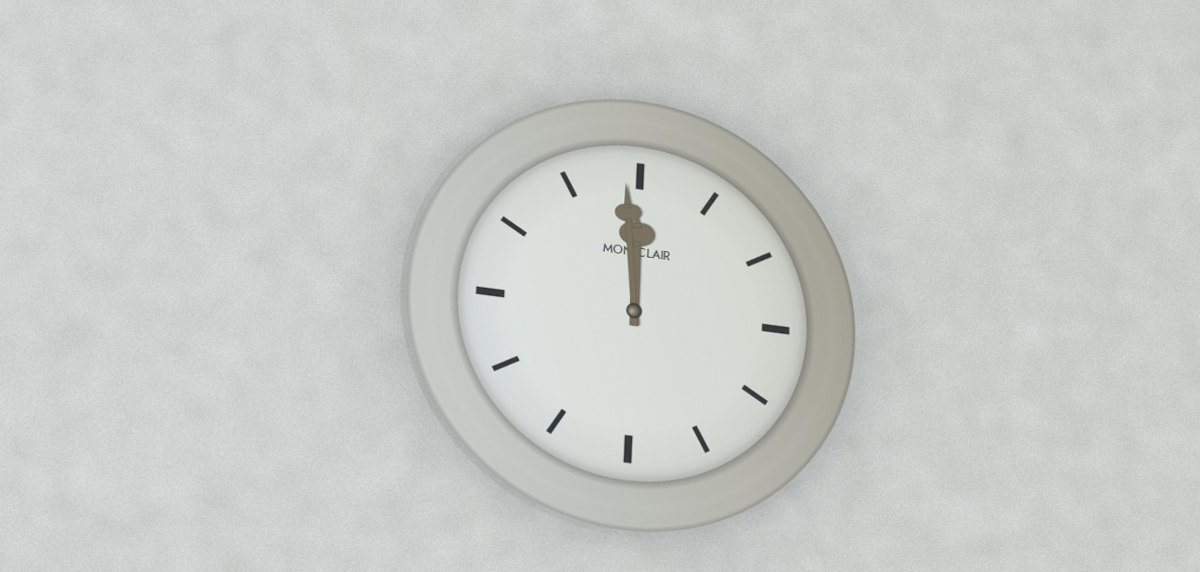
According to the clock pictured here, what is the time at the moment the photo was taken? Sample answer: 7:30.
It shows 11:59
